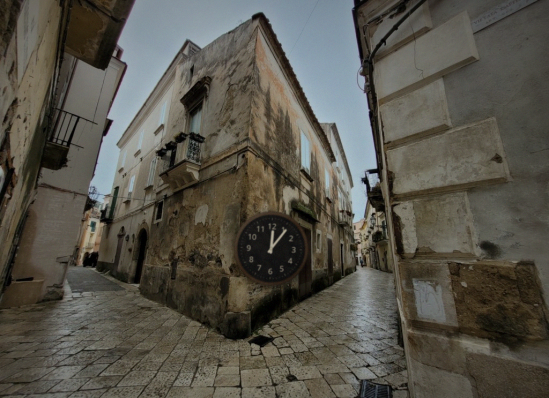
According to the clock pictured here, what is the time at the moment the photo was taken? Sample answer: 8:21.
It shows 12:06
